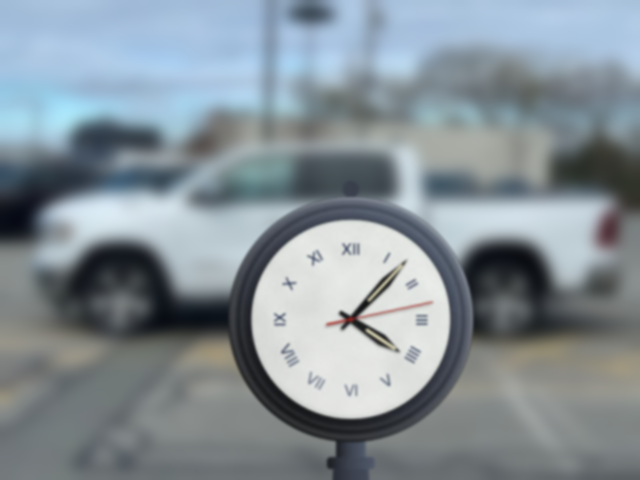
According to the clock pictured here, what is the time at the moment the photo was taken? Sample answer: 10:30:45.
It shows 4:07:13
